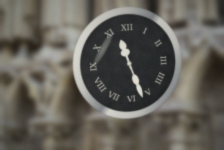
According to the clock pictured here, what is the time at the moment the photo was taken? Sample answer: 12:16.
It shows 11:27
